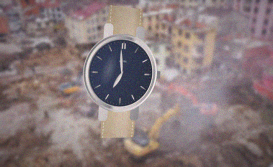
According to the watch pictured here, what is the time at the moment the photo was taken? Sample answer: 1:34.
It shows 6:59
